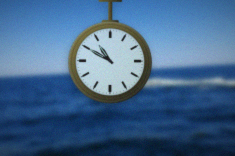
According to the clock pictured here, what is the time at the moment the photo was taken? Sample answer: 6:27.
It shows 10:50
